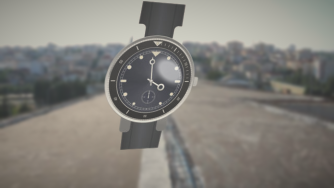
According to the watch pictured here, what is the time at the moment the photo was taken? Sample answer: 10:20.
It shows 3:59
